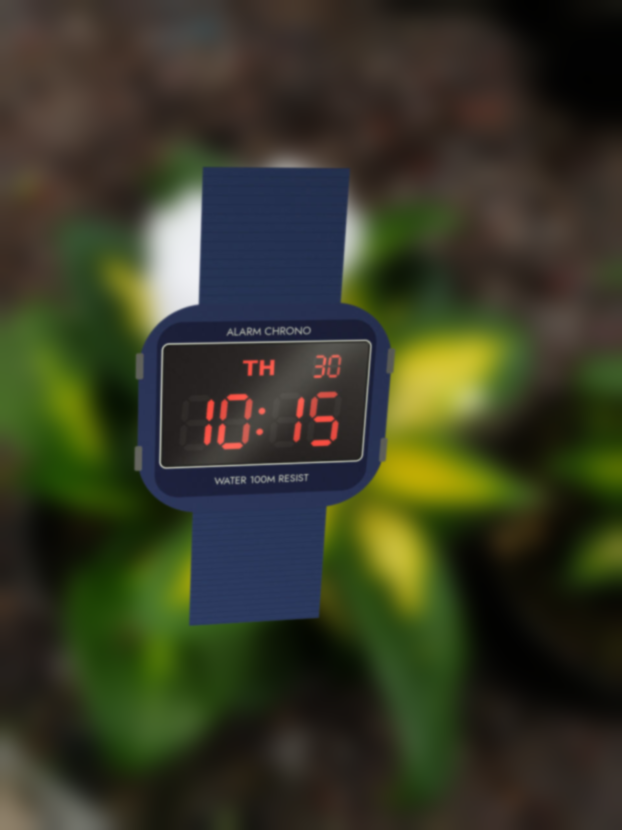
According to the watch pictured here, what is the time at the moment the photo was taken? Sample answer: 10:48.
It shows 10:15
